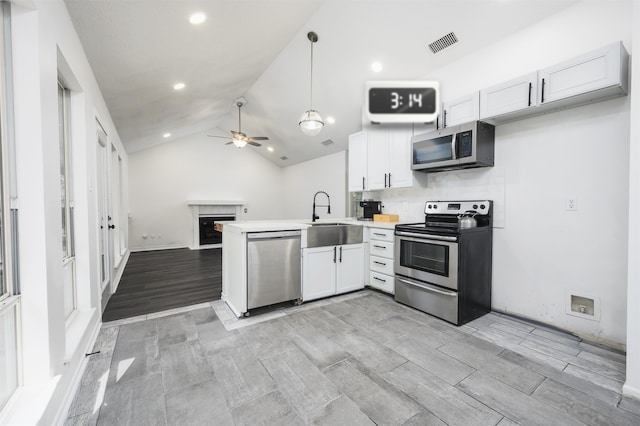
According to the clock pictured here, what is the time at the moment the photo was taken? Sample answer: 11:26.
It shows 3:14
